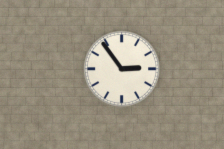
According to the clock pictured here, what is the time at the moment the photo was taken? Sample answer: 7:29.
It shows 2:54
